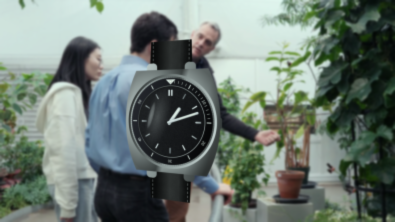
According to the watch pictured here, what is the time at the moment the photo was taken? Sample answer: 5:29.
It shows 1:12
